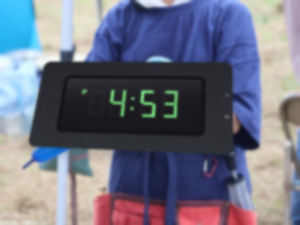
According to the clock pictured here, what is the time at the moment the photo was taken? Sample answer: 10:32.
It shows 4:53
